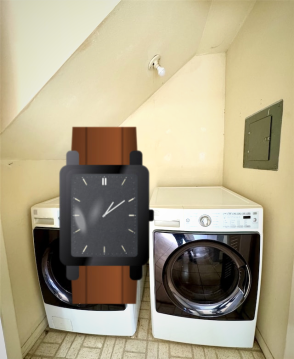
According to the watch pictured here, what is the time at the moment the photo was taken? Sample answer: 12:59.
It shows 1:09
